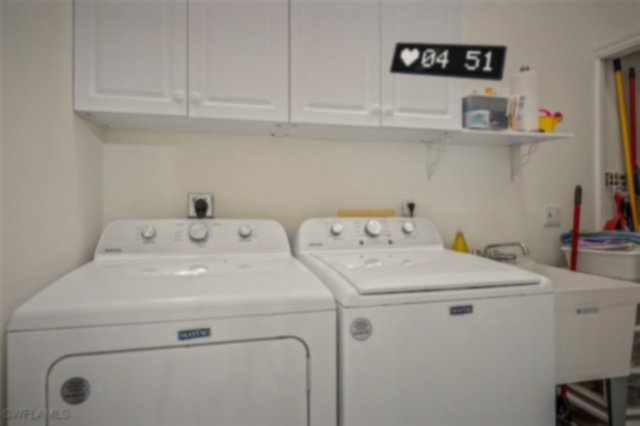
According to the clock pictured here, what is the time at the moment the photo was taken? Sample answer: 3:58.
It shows 4:51
